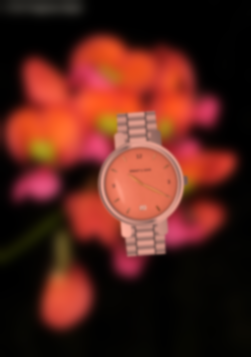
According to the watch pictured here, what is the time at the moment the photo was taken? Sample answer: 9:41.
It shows 10:20
